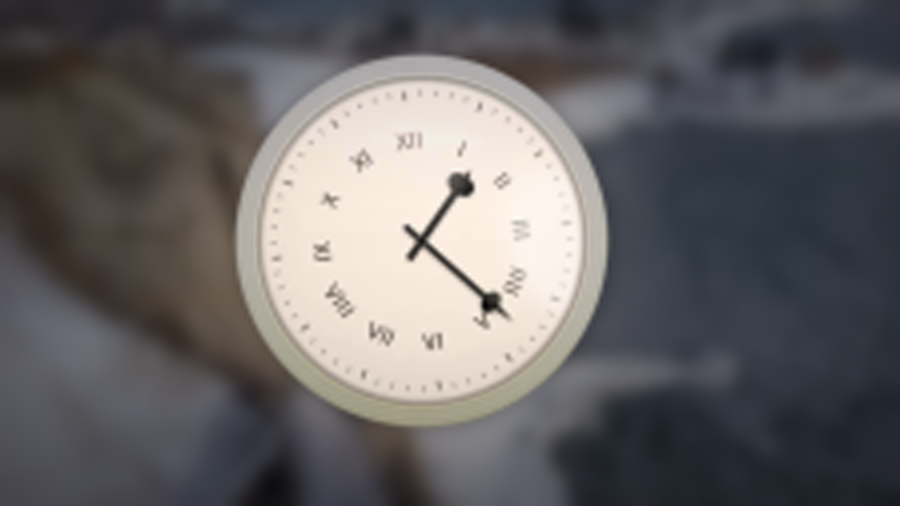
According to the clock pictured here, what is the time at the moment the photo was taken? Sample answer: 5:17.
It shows 1:23
